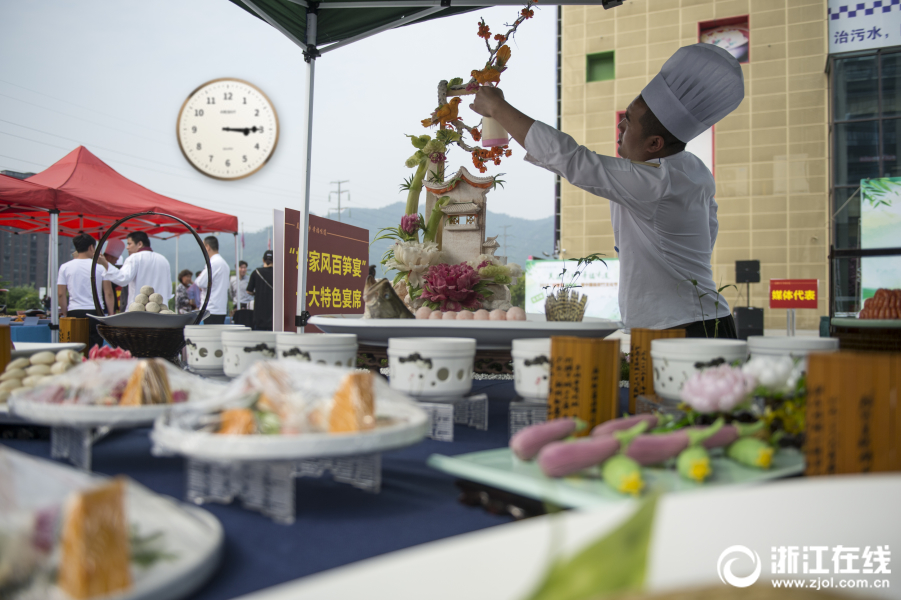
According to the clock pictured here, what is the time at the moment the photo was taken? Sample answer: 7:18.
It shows 3:15
